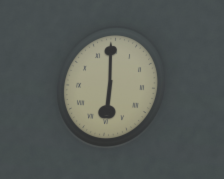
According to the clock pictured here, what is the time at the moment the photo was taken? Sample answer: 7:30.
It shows 5:59
